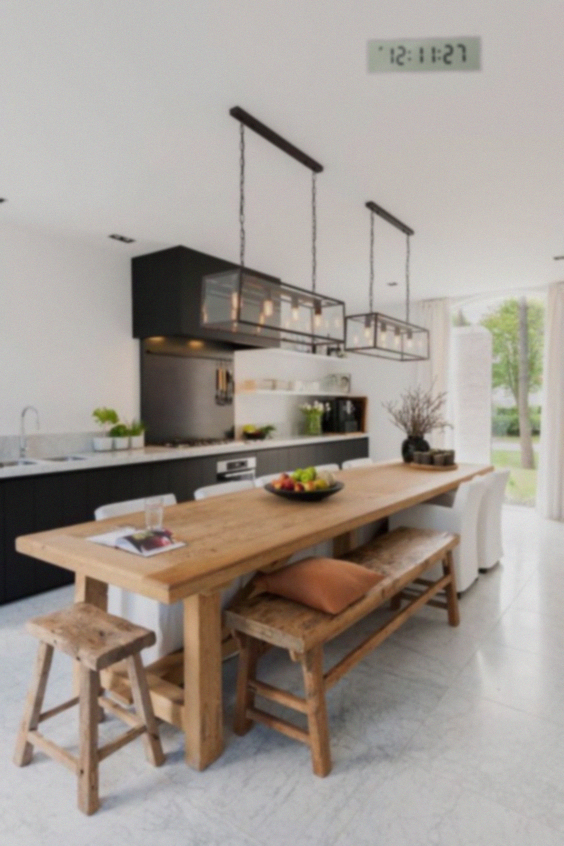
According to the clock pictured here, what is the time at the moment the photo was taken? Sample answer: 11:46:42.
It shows 12:11:27
